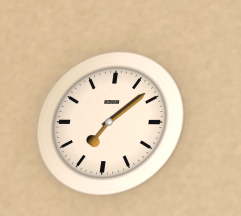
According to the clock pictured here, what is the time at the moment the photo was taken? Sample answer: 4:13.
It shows 7:08
